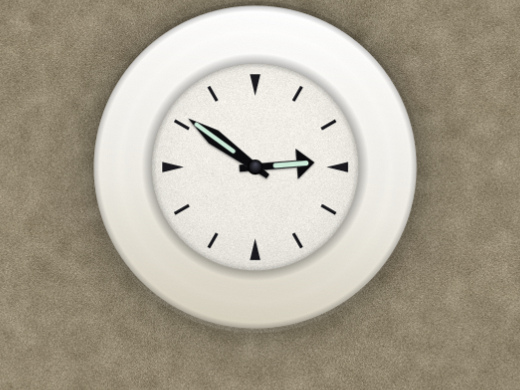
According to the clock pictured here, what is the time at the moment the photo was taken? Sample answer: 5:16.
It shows 2:51
